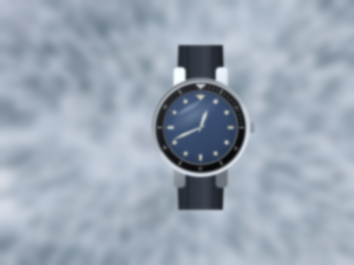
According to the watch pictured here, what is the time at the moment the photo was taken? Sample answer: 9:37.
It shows 12:41
